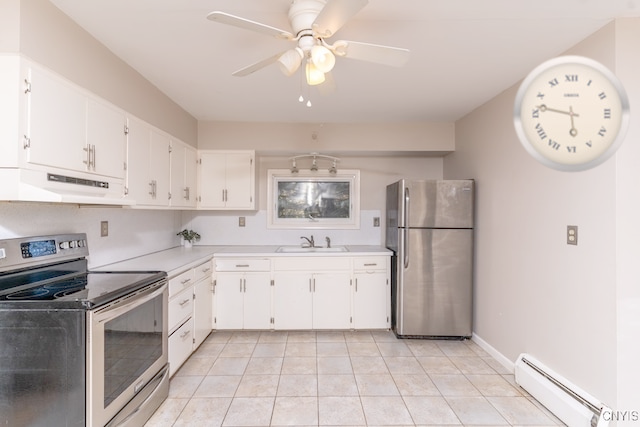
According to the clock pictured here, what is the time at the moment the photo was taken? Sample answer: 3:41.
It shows 5:47
